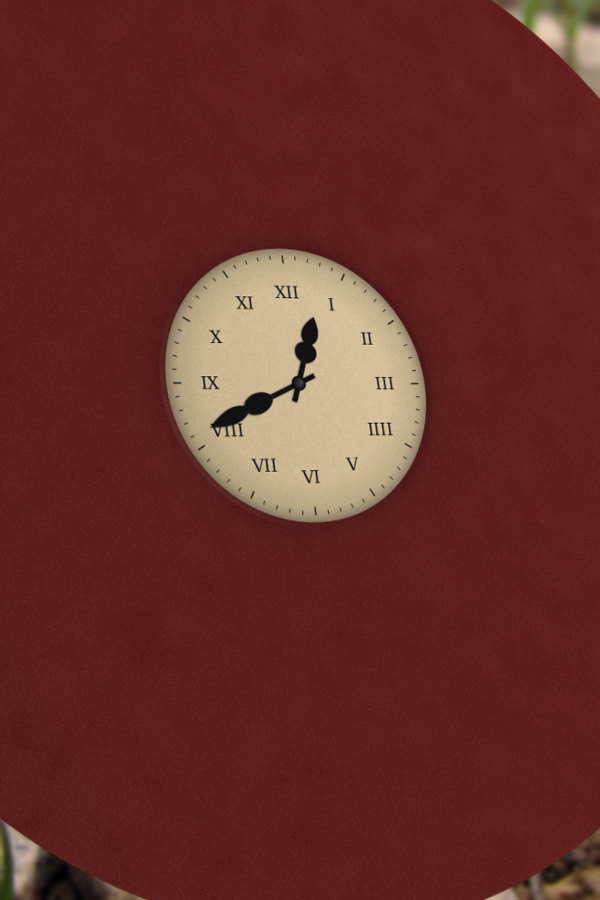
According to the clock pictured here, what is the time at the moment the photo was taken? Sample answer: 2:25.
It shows 12:41
